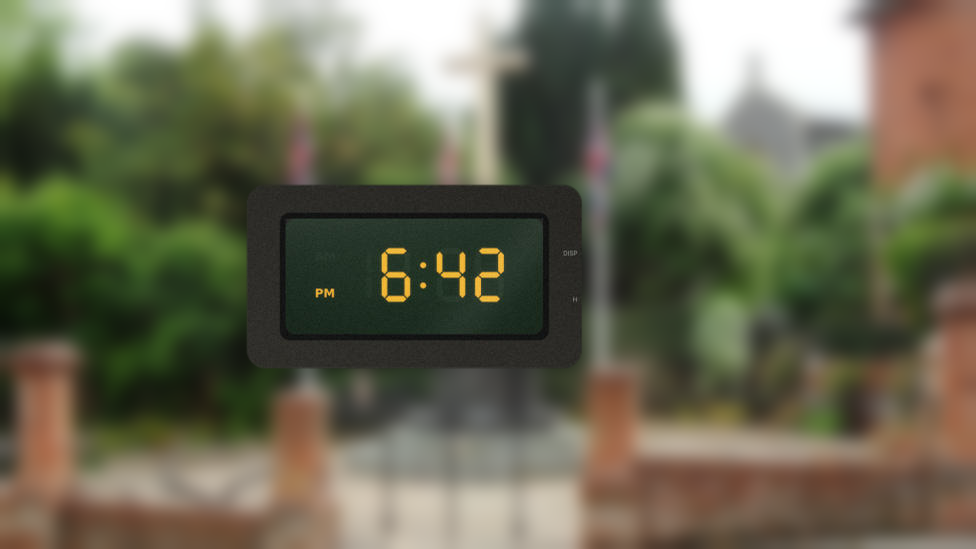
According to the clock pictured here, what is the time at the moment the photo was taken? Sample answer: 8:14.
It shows 6:42
